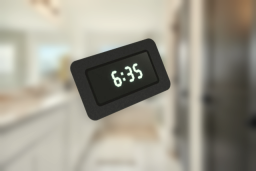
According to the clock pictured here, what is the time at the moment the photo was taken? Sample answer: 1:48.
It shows 6:35
